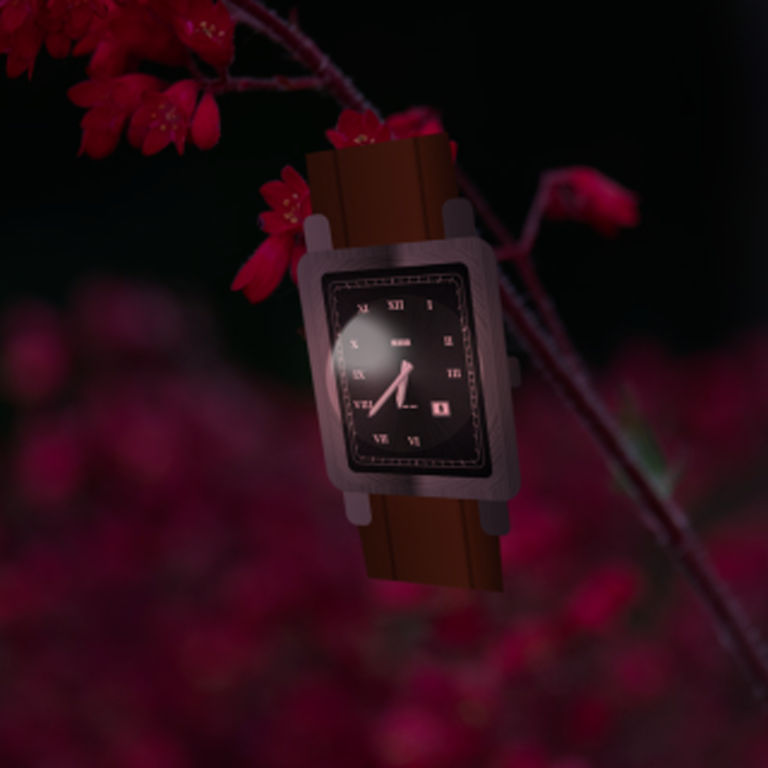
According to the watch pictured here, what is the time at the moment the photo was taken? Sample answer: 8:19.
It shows 6:38
